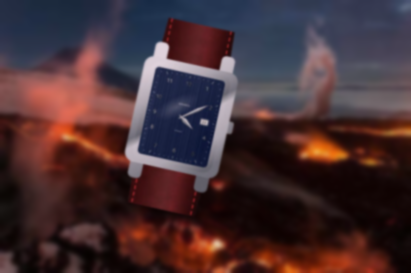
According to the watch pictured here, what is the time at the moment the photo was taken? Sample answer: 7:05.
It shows 4:09
